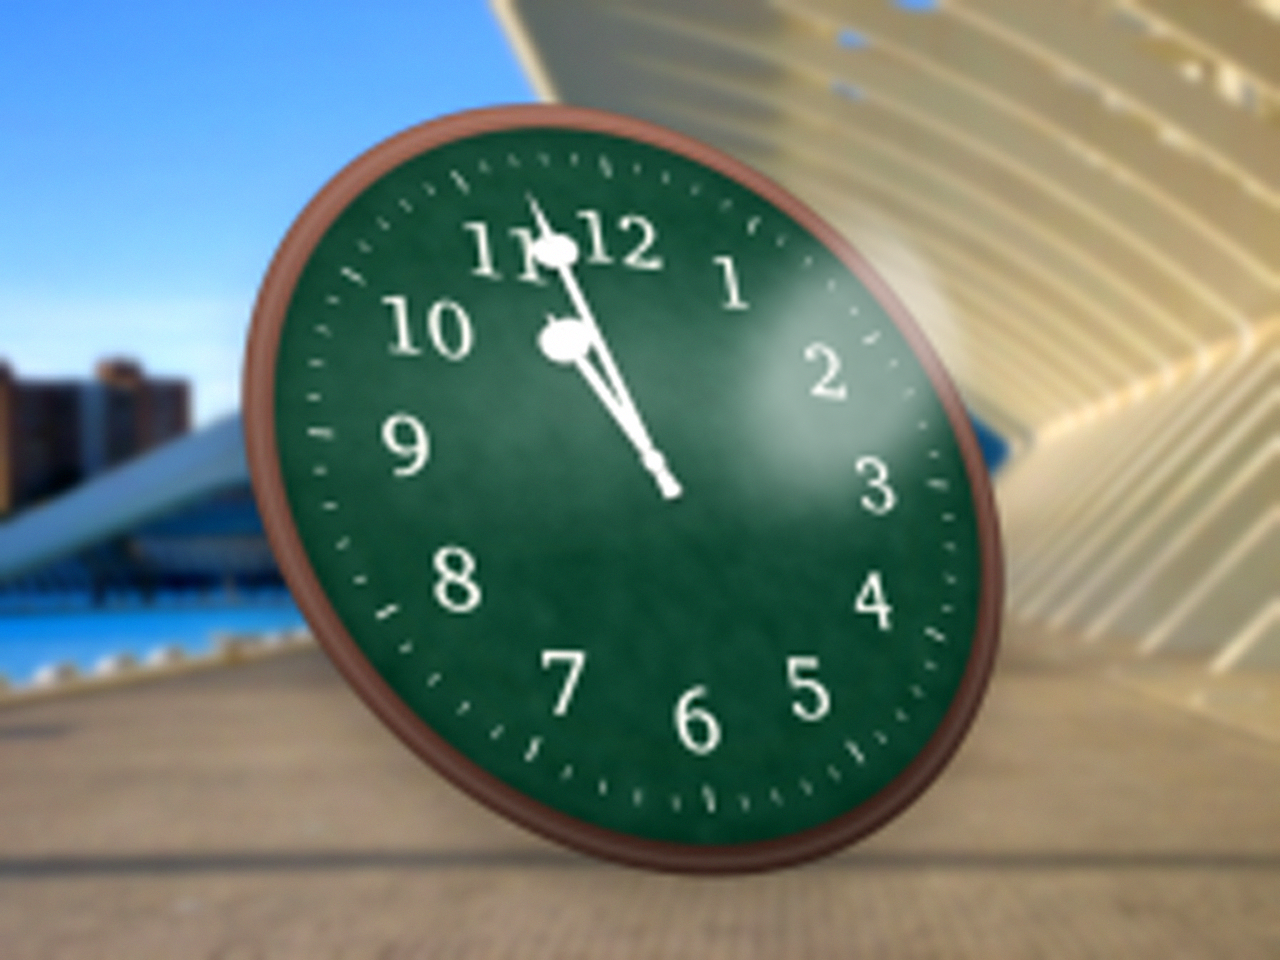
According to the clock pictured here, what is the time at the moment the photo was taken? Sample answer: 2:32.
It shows 10:57
